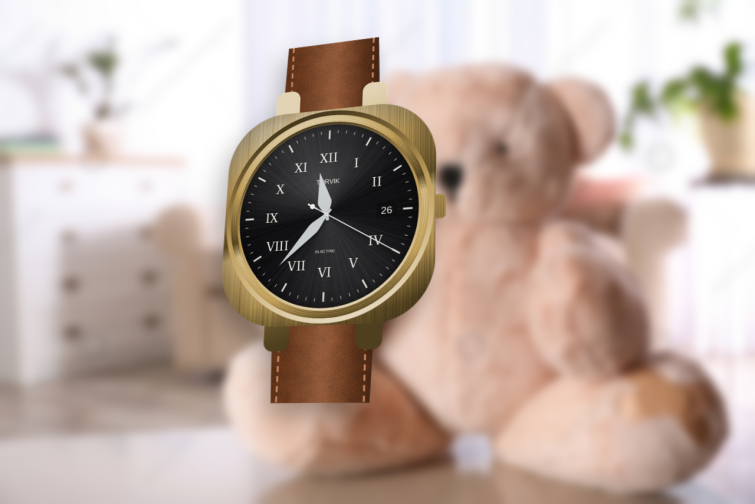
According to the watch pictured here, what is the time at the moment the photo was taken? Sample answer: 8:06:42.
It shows 11:37:20
